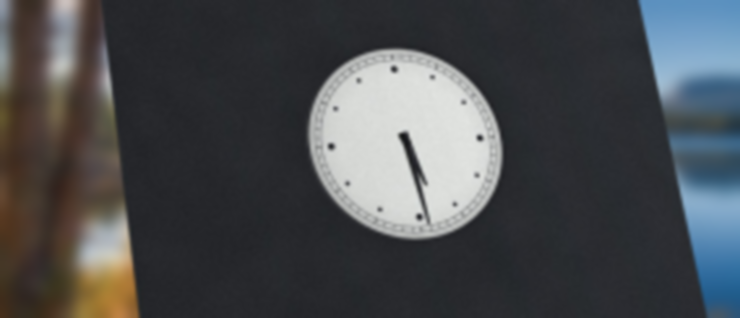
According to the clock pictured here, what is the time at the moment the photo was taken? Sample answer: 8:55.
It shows 5:29
